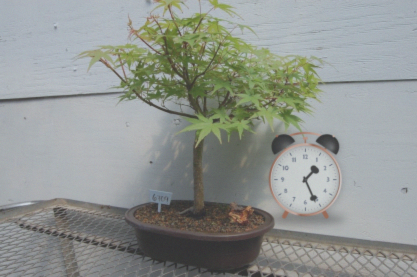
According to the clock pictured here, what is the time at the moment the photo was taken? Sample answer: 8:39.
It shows 1:26
